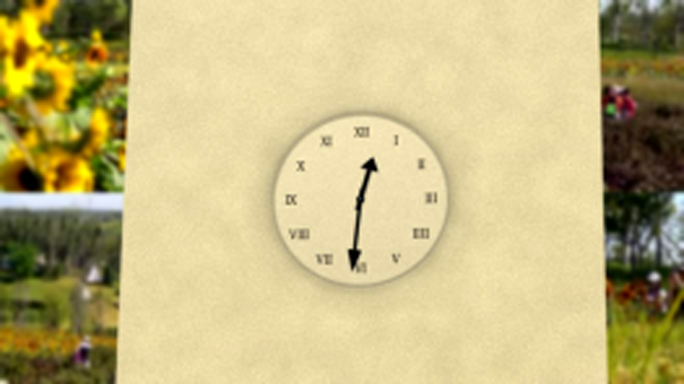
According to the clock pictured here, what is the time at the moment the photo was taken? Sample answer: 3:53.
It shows 12:31
